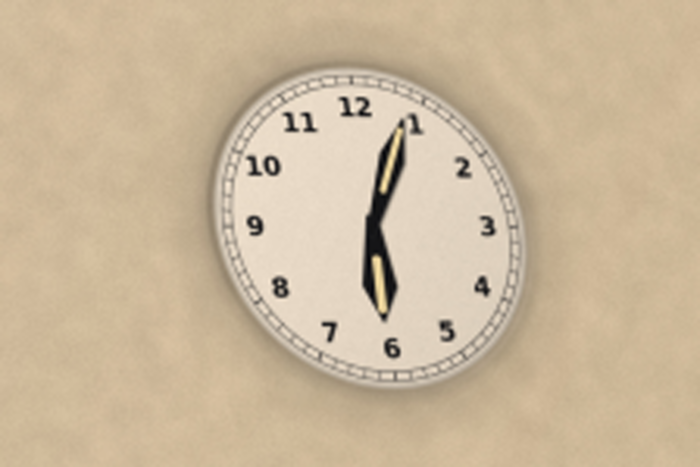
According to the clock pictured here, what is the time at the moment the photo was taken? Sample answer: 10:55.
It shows 6:04
